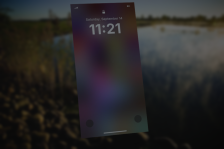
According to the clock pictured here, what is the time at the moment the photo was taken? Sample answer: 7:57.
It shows 11:21
